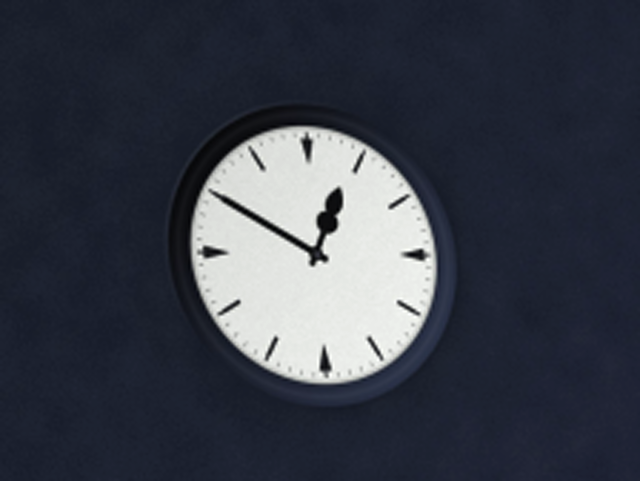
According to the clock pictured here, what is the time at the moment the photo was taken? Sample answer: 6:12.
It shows 12:50
